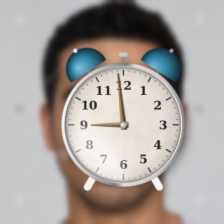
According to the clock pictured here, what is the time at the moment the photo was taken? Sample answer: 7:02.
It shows 8:59
